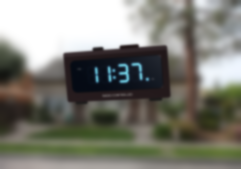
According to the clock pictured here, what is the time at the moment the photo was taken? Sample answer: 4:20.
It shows 11:37
